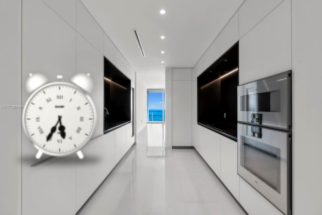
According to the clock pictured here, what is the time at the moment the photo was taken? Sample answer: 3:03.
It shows 5:35
